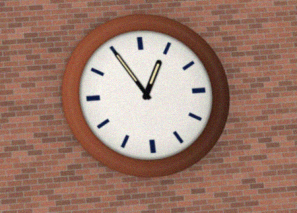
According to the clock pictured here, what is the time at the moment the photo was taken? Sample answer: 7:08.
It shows 12:55
